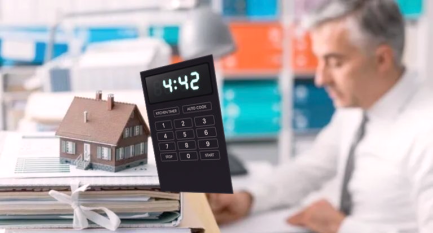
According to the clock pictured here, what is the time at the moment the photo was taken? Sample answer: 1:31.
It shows 4:42
